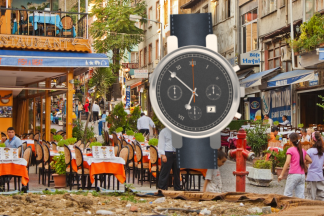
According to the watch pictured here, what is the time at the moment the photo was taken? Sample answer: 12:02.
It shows 6:52
